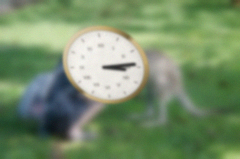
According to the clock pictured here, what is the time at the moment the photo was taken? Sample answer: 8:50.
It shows 3:14
